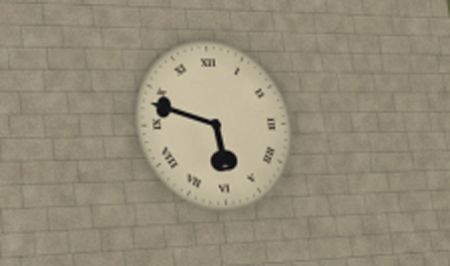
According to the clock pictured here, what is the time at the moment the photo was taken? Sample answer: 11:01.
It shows 5:48
